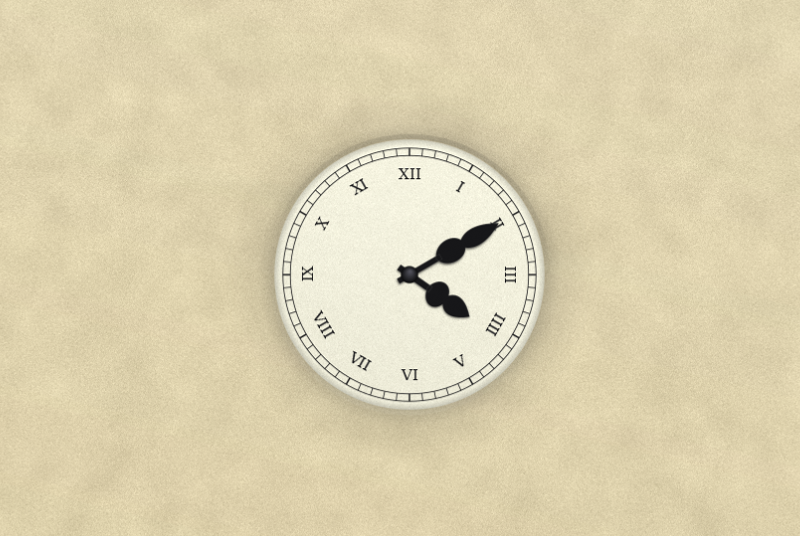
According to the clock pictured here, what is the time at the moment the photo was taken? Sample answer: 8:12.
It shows 4:10
